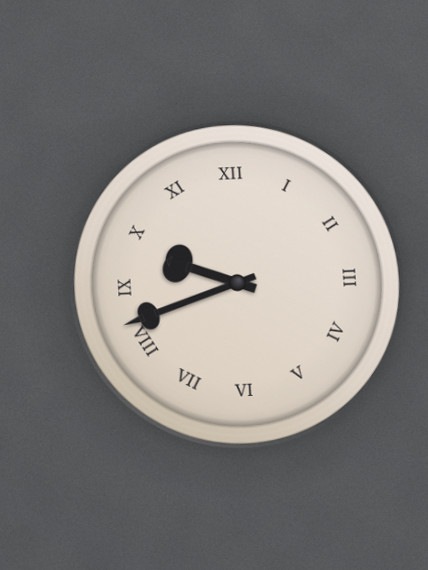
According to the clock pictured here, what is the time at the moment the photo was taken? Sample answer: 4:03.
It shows 9:42
